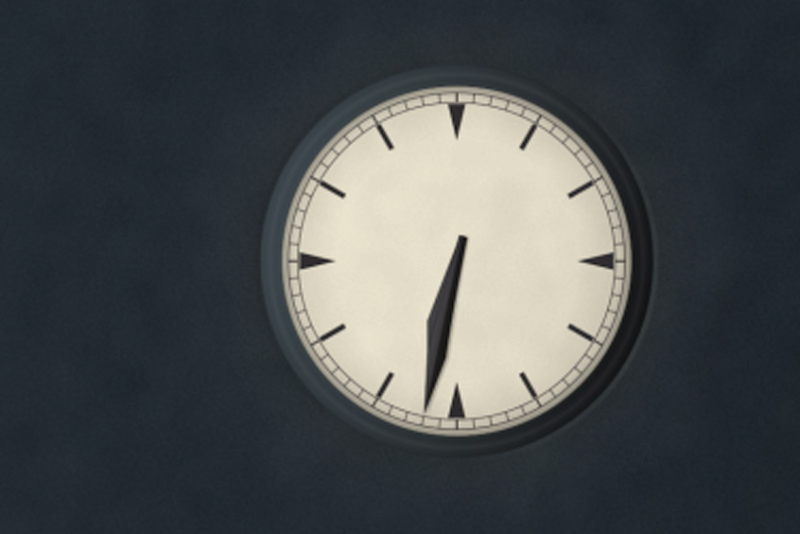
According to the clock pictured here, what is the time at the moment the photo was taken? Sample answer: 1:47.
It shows 6:32
